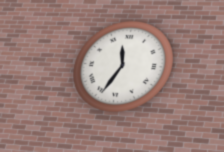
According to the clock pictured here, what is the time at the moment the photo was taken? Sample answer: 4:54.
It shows 11:34
